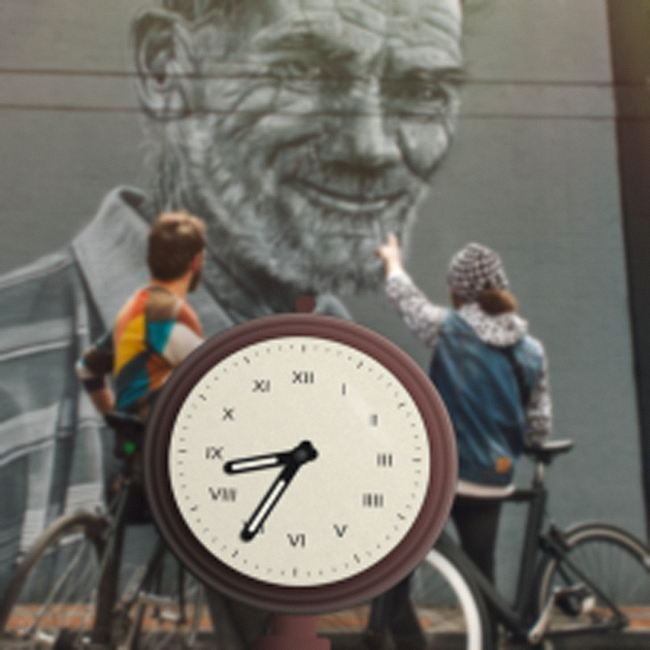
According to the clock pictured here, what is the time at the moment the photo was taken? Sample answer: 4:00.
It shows 8:35
